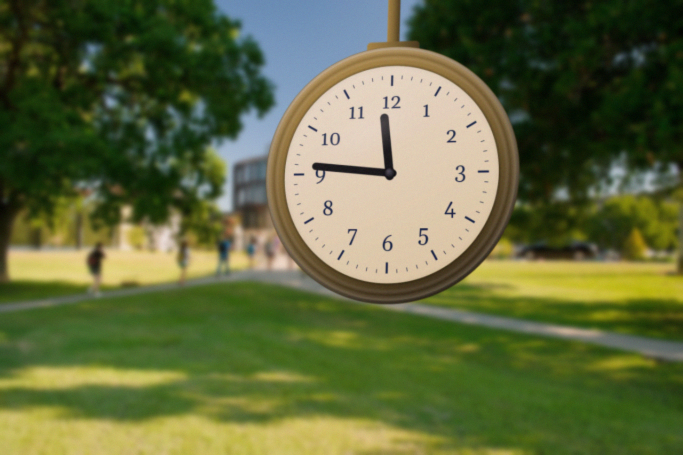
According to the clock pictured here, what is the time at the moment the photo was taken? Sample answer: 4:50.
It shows 11:46
